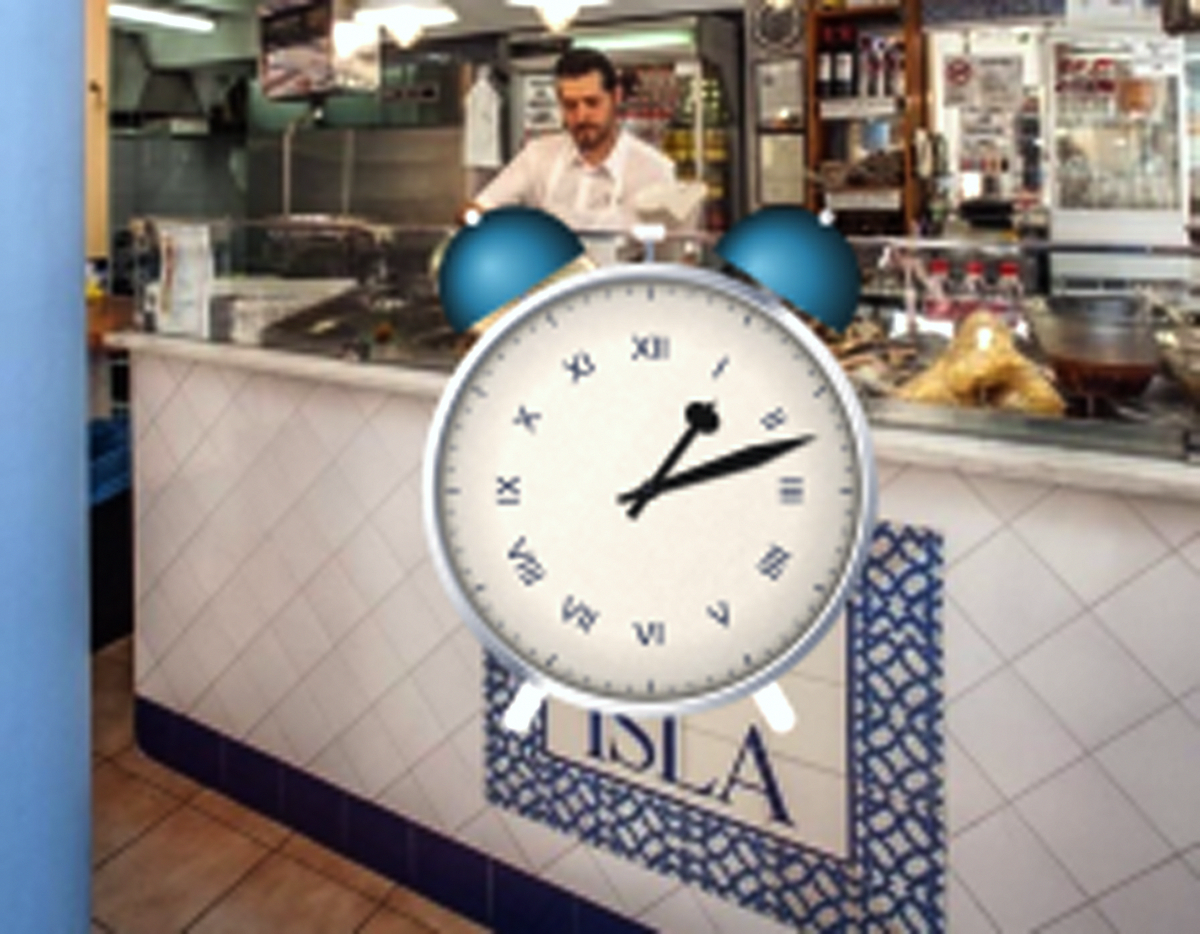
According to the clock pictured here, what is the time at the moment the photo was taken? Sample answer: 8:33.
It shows 1:12
